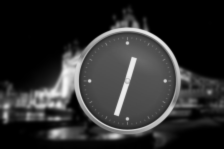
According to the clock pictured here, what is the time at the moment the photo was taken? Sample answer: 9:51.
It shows 12:33
